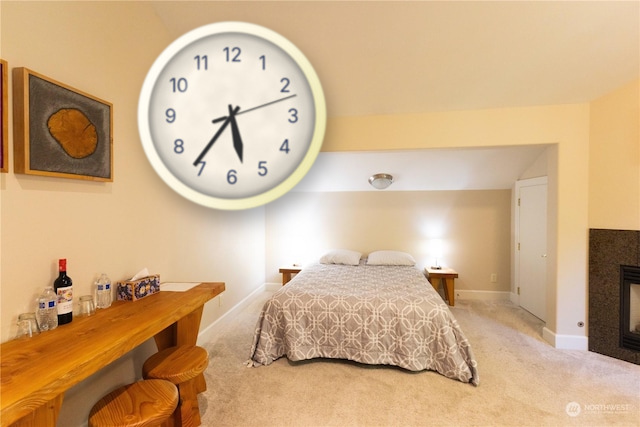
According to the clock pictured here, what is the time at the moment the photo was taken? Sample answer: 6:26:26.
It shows 5:36:12
